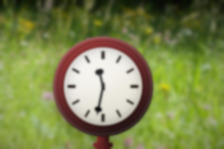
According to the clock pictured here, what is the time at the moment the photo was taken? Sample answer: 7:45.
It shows 11:32
